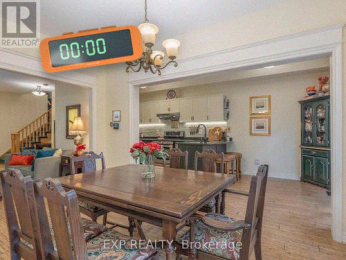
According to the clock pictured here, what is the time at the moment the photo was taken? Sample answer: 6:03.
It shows 0:00
